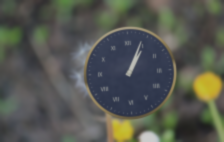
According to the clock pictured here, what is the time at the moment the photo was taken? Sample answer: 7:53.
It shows 1:04
